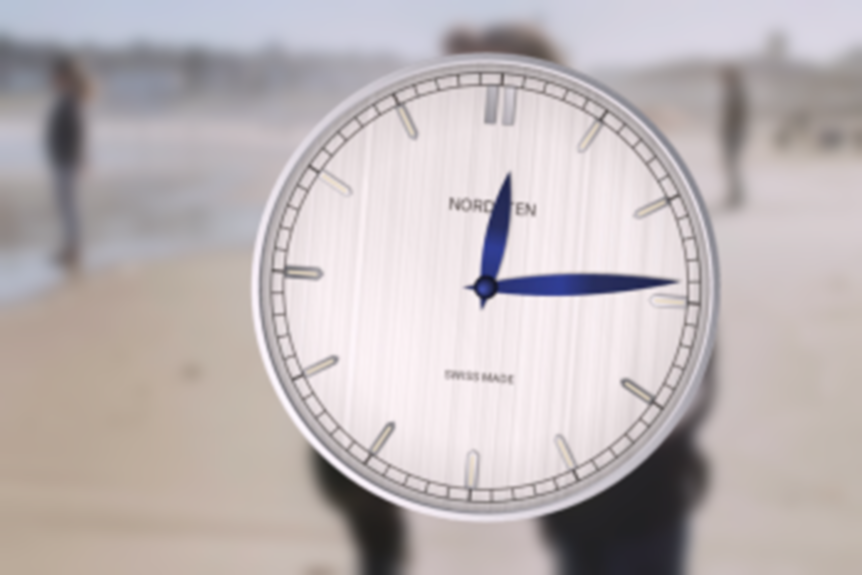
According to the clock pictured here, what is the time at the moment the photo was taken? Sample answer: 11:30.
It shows 12:14
